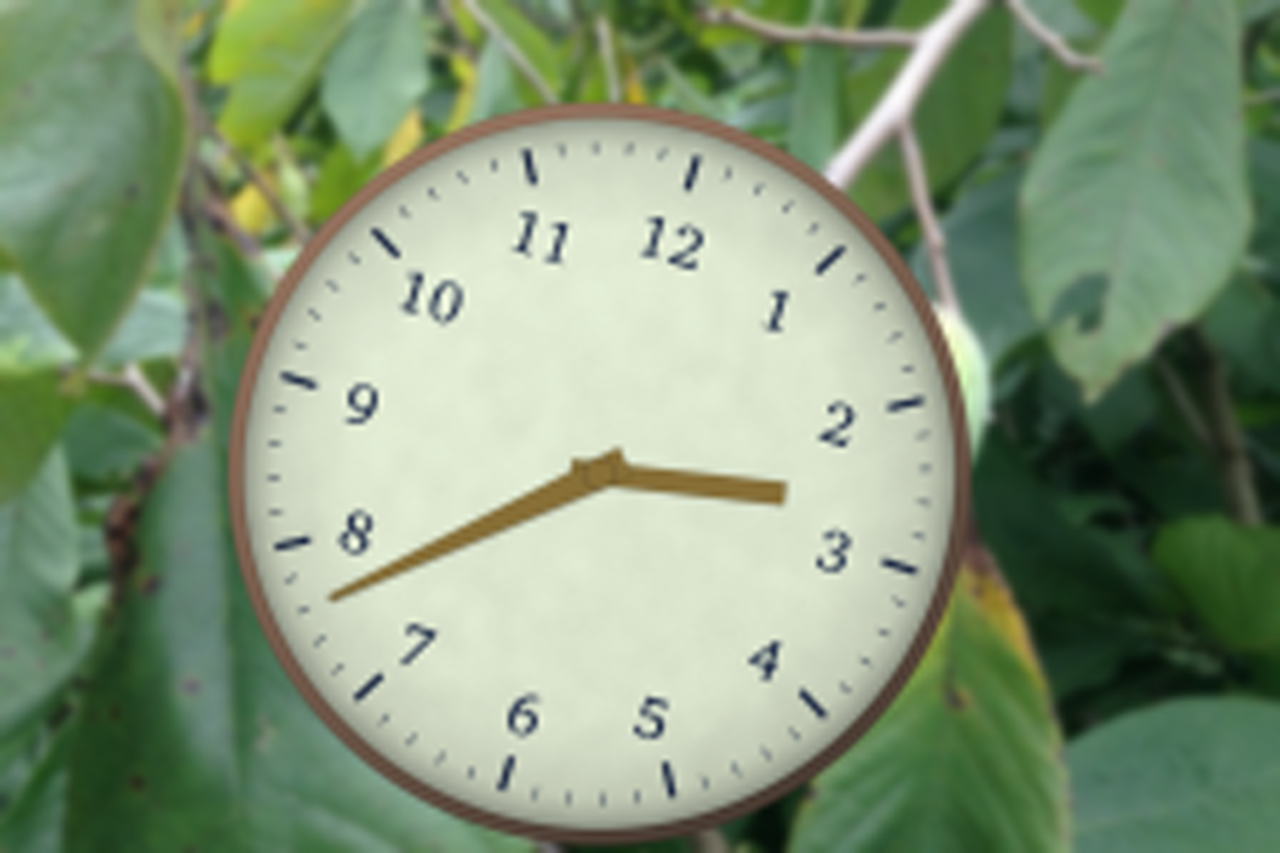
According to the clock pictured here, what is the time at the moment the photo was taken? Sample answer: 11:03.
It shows 2:38
